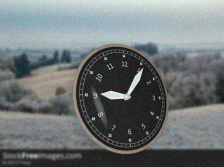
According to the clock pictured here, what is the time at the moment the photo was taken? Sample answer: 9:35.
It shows 9:06
